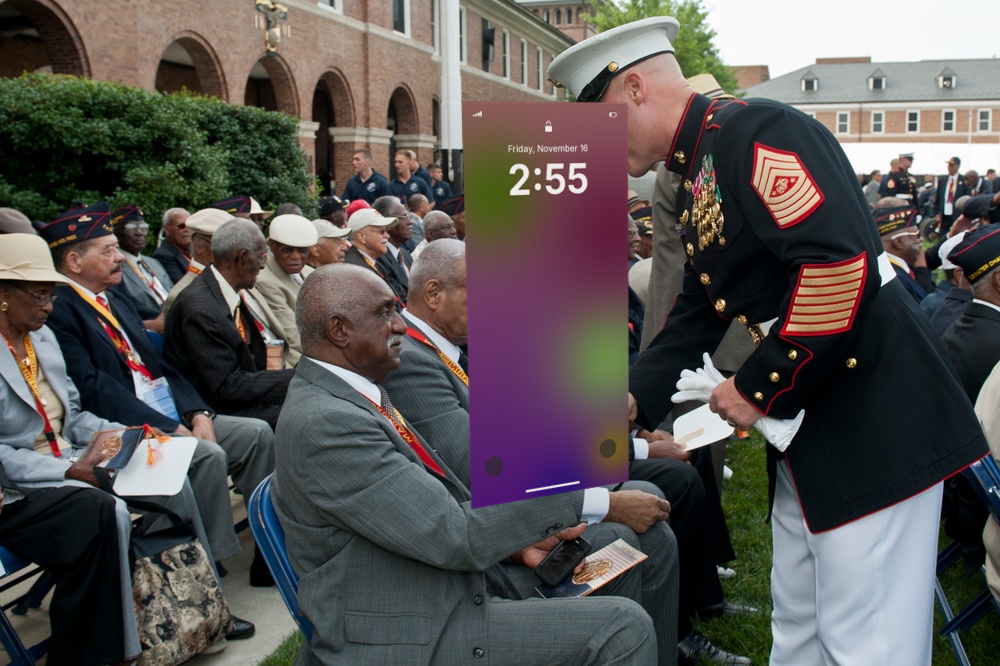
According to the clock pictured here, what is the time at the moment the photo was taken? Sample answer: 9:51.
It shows 2:55
